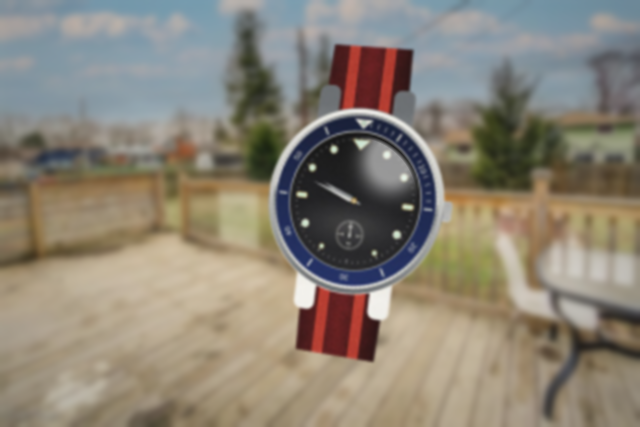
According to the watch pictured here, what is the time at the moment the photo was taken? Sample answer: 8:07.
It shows 9:48
